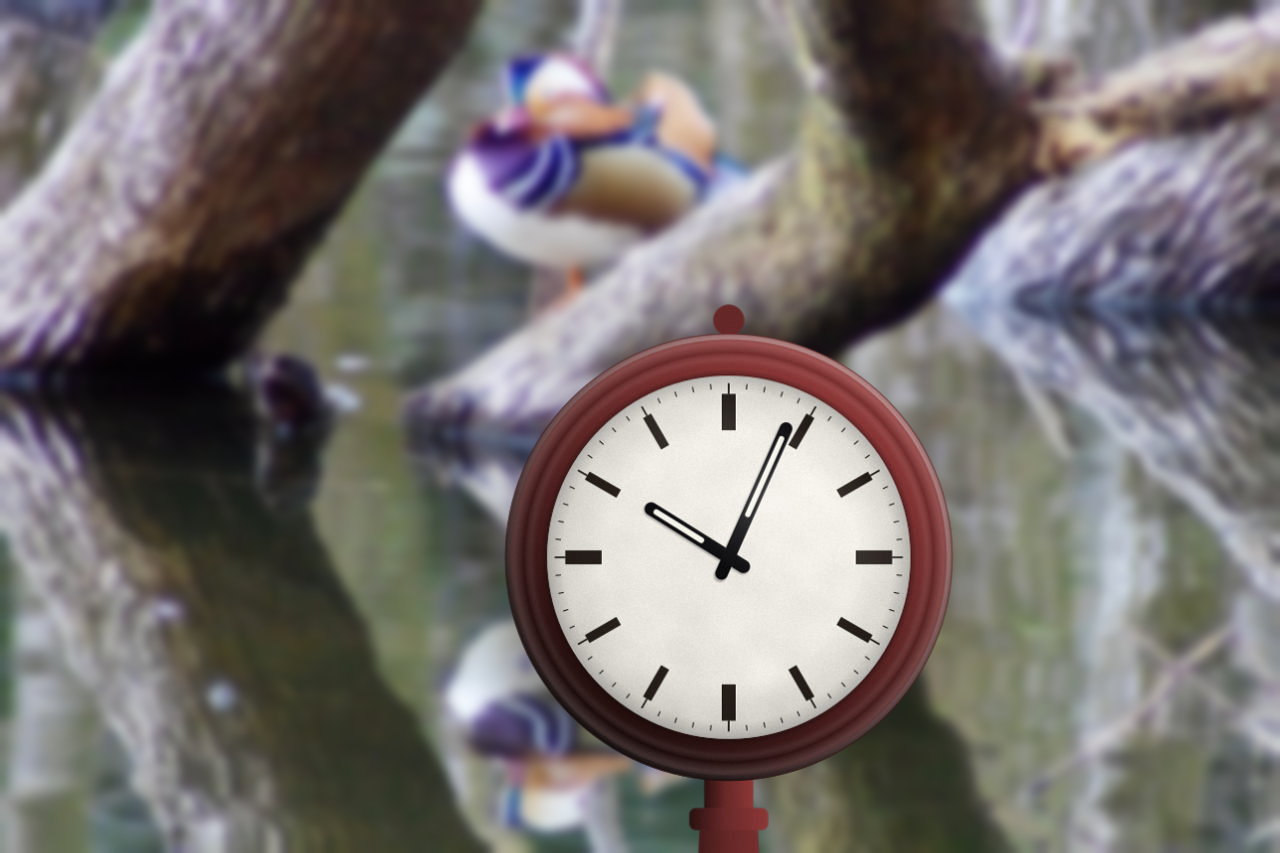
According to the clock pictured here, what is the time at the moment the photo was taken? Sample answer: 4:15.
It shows 10:04
